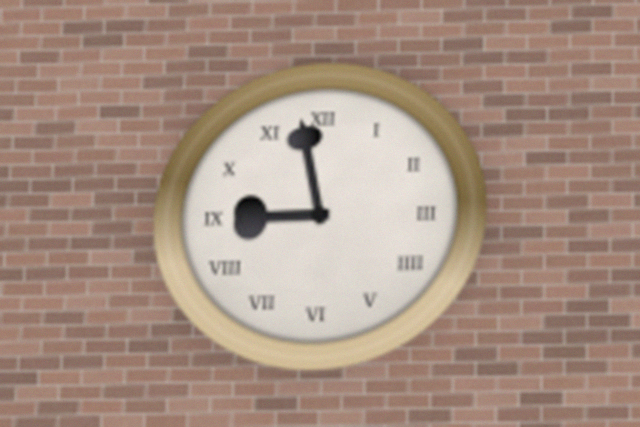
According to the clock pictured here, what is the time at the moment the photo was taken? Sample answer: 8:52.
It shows 8:58
